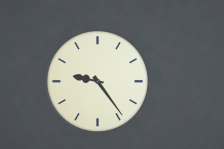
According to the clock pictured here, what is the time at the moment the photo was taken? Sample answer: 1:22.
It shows 9:24
